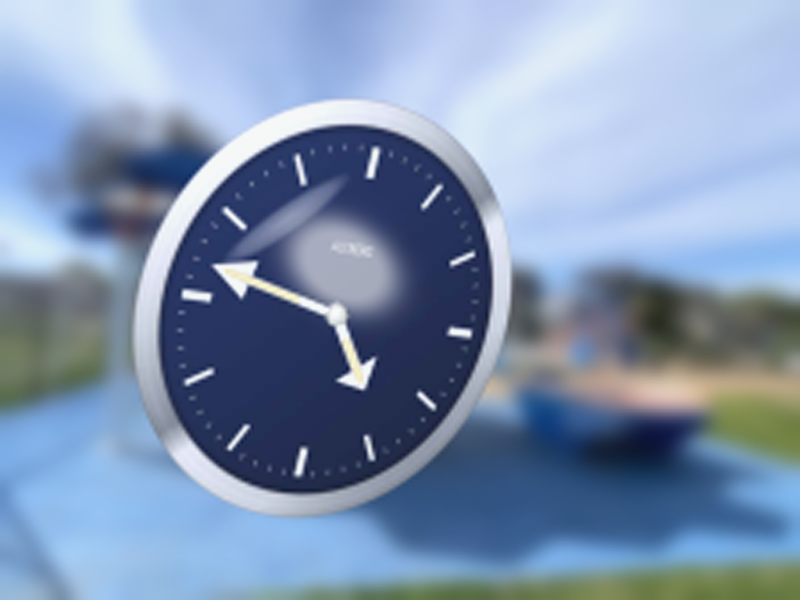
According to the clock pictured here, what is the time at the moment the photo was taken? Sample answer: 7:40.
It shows 4:47
